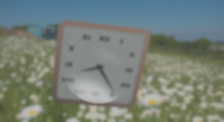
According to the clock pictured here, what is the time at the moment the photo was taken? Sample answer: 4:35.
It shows 8:24
